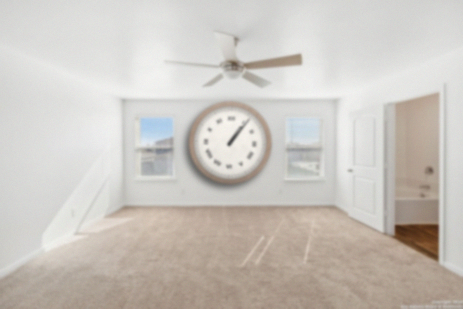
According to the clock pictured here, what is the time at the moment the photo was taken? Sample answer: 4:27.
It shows 1:06
